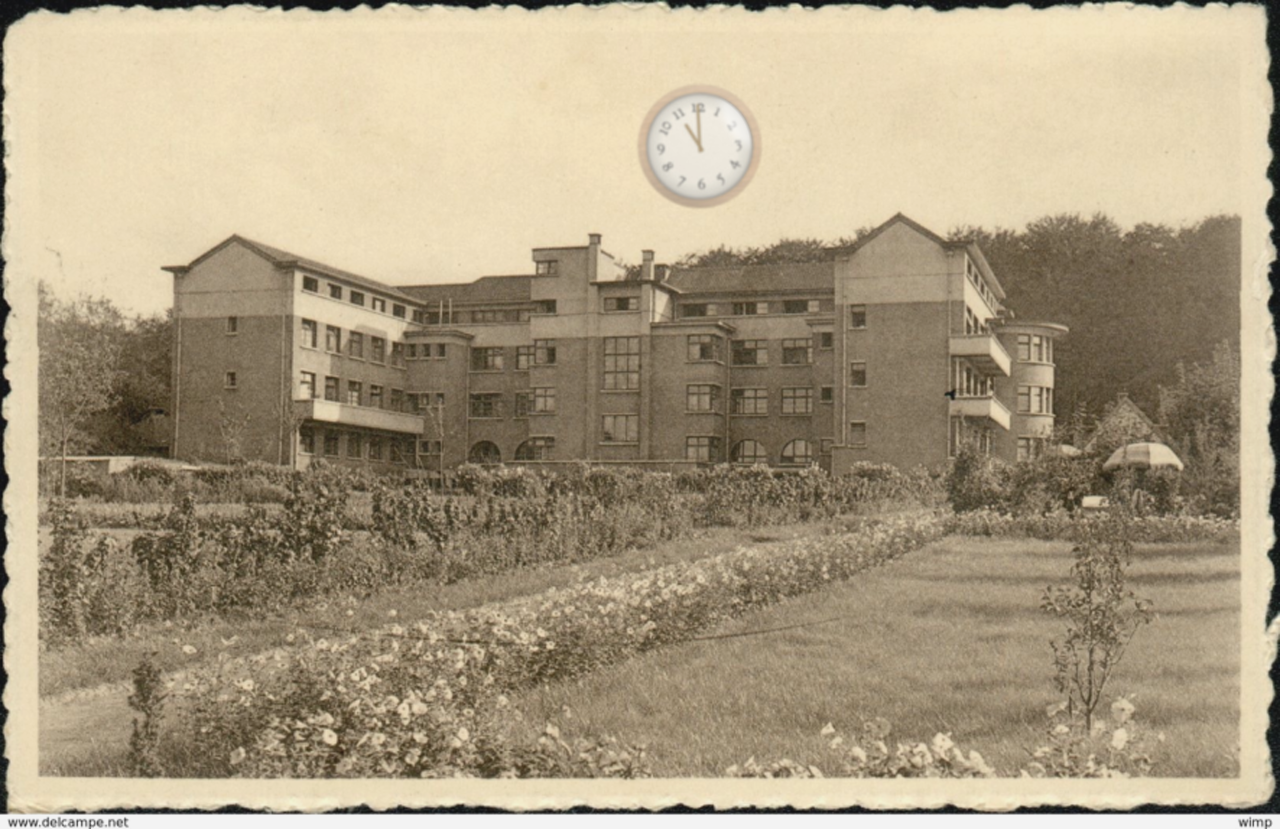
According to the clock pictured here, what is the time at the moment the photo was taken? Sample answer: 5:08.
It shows 11:00
